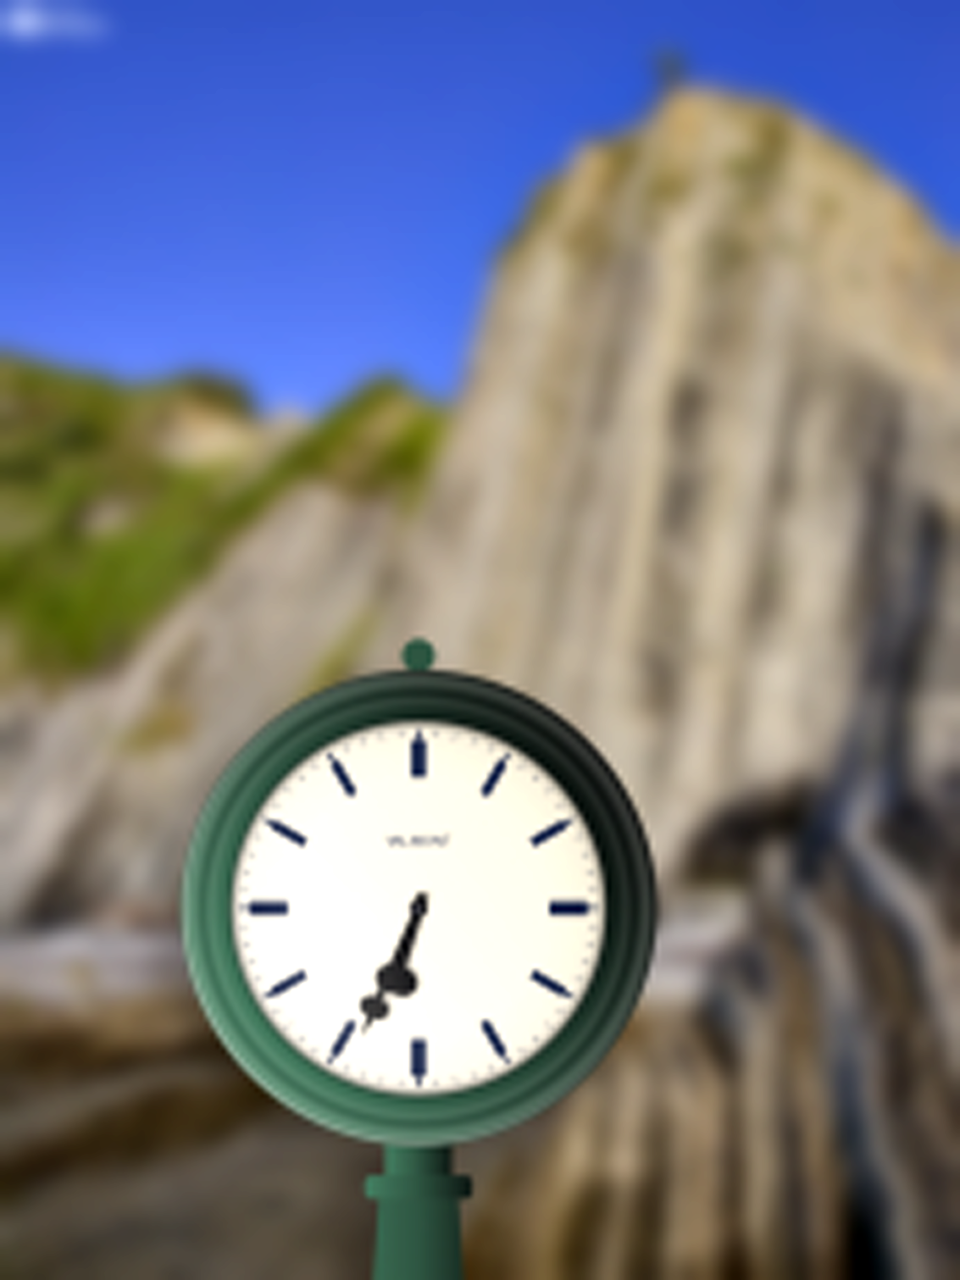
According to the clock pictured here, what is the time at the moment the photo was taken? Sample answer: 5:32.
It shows 6:34
